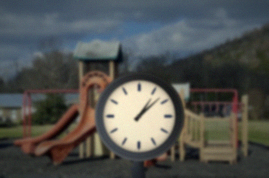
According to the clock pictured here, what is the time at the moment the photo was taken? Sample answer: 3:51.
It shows 1:08
